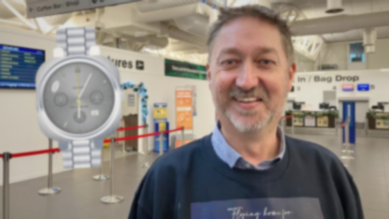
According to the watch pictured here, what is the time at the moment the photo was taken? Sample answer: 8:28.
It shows 6:05
